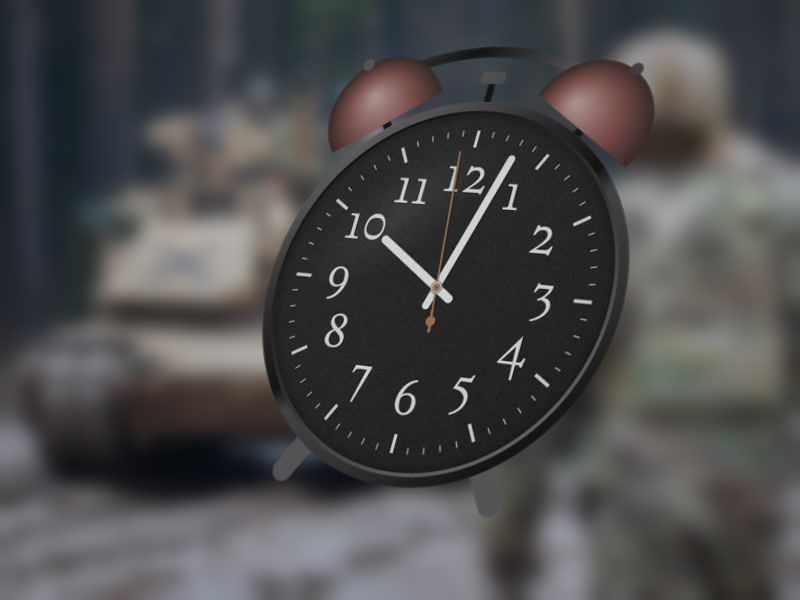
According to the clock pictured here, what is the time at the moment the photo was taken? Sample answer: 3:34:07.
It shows 10:02:59
